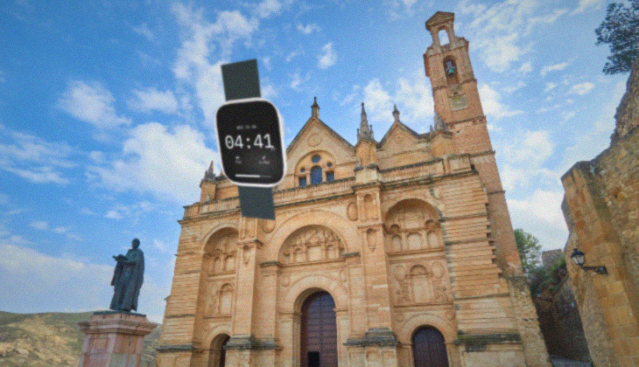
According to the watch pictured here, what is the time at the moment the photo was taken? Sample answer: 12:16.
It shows 4:41
